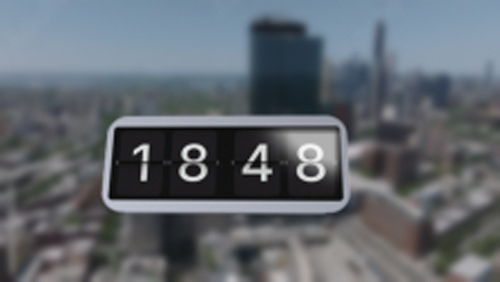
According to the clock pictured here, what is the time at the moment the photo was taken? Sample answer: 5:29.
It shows 18:48
